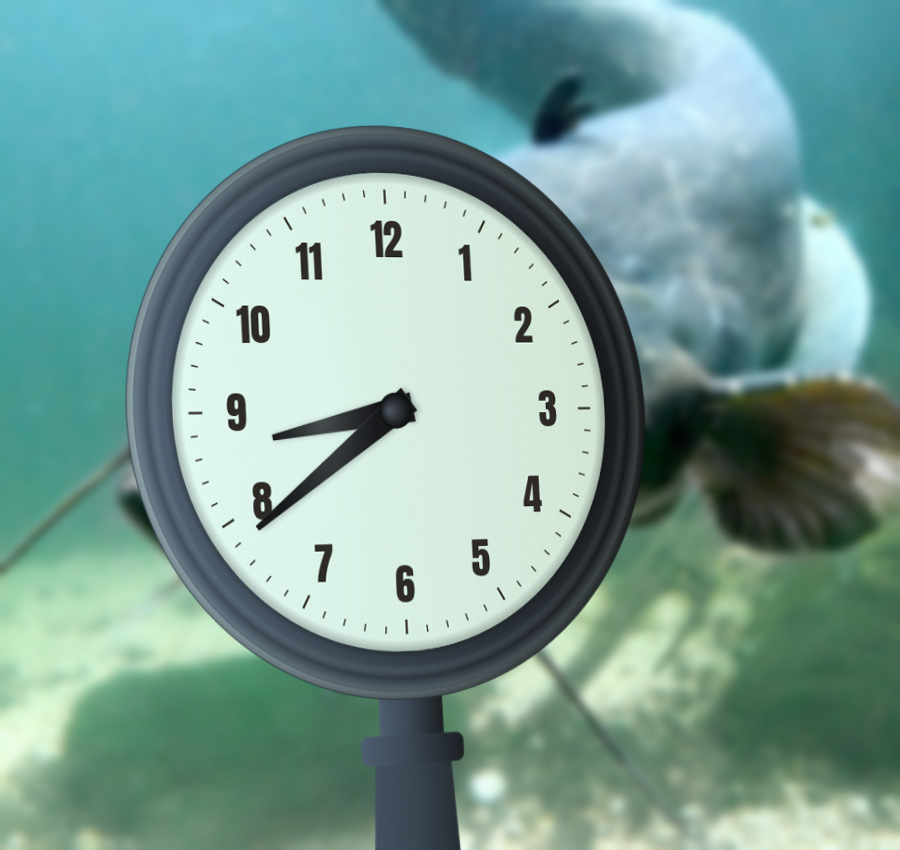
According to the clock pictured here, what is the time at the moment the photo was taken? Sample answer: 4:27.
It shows 8:39
